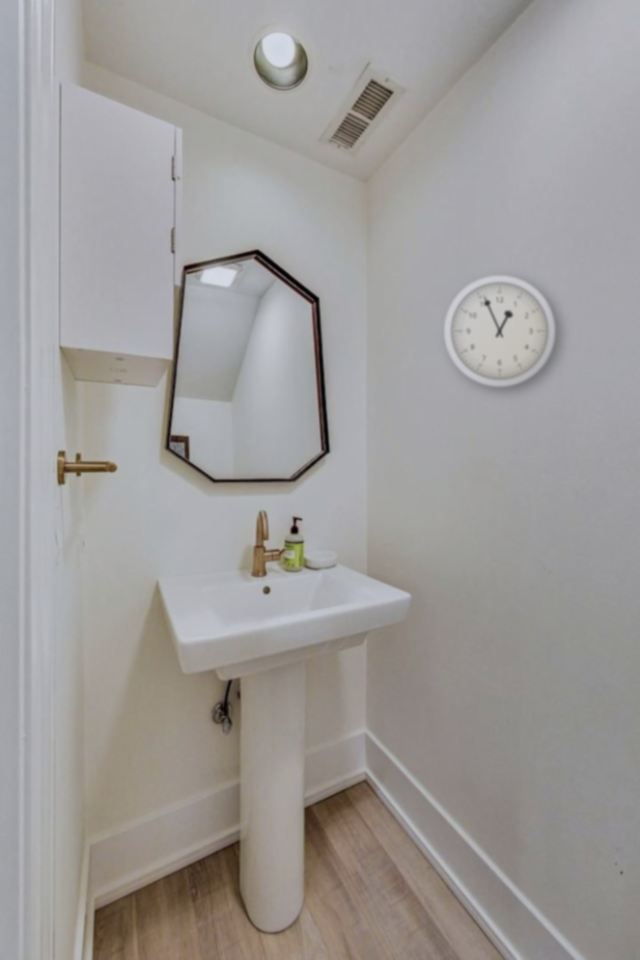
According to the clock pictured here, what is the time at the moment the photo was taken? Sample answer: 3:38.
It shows 12:56
